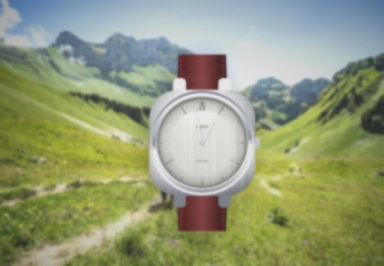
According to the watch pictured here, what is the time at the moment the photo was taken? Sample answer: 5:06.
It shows 12:58
